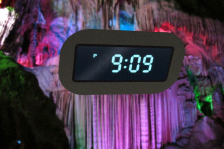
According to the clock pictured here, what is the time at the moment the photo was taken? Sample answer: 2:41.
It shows 9:09
